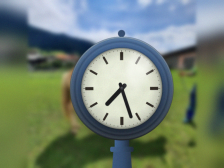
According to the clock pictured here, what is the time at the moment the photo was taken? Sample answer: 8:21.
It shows 7:27
